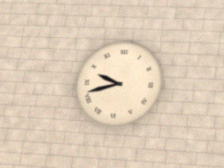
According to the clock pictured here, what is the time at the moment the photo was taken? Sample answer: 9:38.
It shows 9:42
